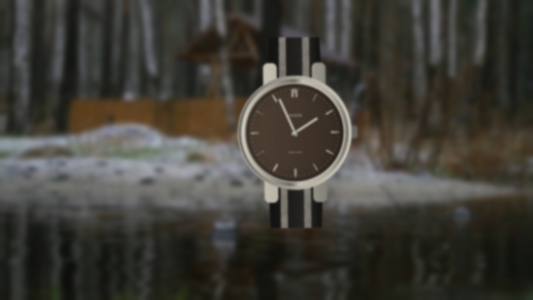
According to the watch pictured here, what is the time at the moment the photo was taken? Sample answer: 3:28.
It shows 1:56
